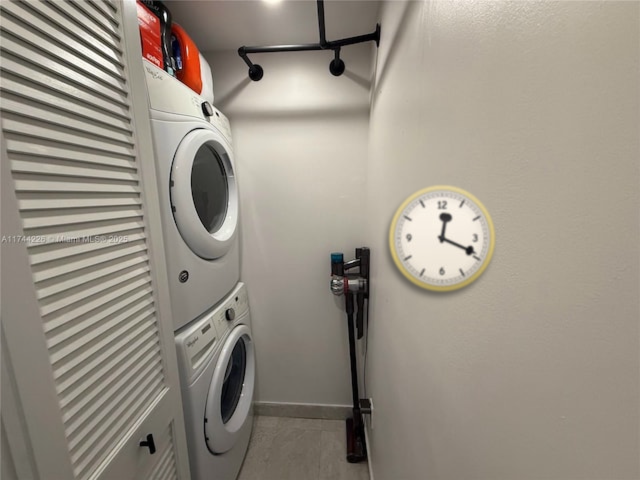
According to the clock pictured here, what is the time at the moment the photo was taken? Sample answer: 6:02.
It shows 12:19
